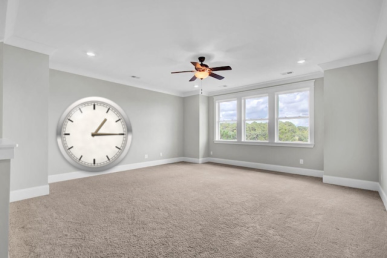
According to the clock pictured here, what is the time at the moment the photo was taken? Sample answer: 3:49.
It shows 1:15
